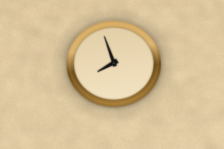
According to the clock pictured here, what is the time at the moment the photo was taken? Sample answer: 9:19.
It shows 7:57
